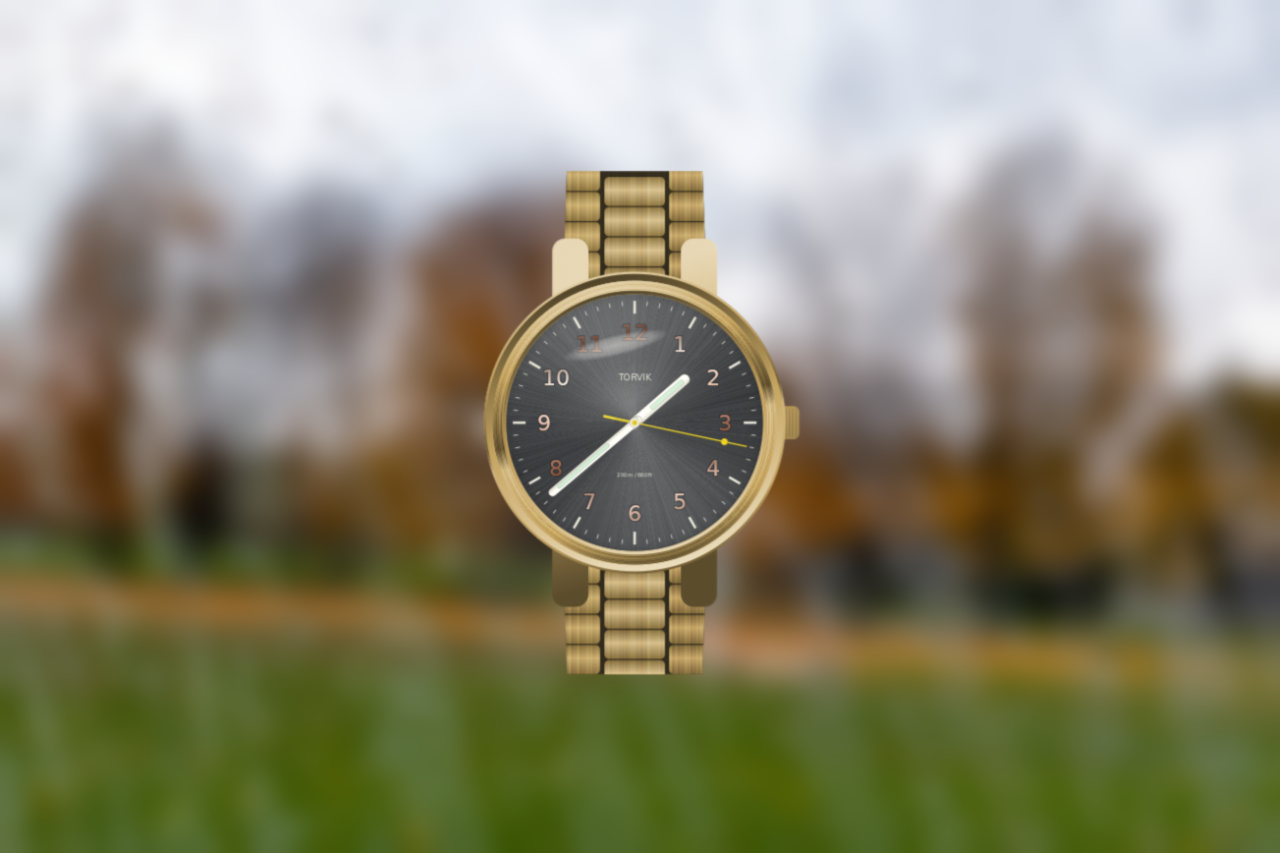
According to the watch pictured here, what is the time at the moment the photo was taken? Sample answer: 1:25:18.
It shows 1:38:17
